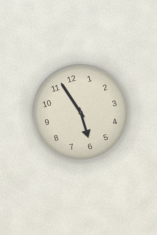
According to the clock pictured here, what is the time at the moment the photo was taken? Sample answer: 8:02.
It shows 5:57
